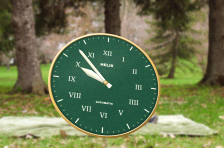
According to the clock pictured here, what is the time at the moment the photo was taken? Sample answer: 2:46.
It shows 9:53
